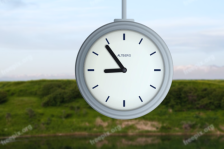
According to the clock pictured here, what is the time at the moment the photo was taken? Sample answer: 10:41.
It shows 8:54
